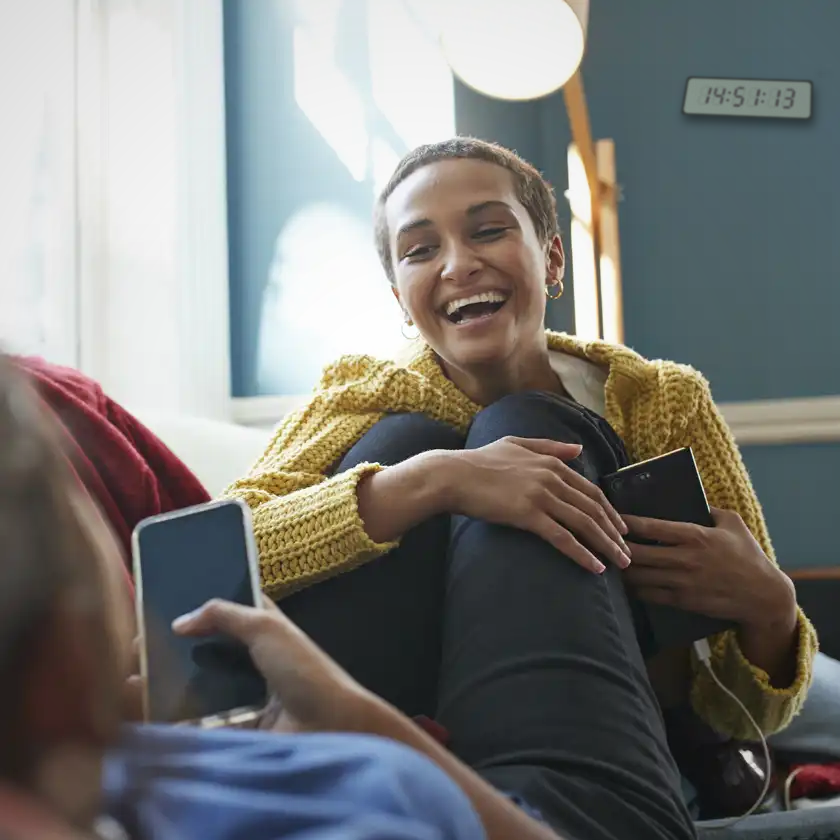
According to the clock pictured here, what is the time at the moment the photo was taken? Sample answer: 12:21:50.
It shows 14:51:13
